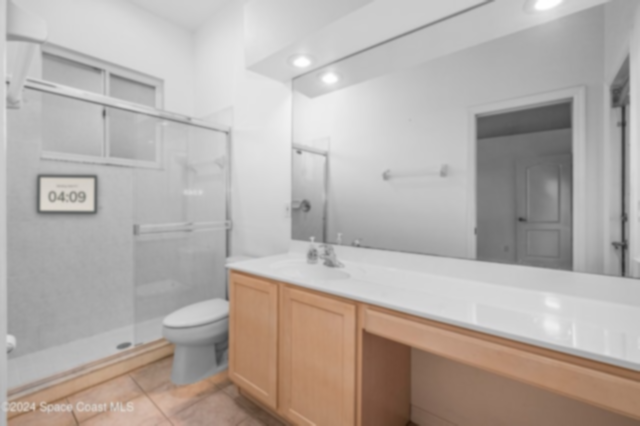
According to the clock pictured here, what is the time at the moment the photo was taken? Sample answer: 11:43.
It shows 4:09
